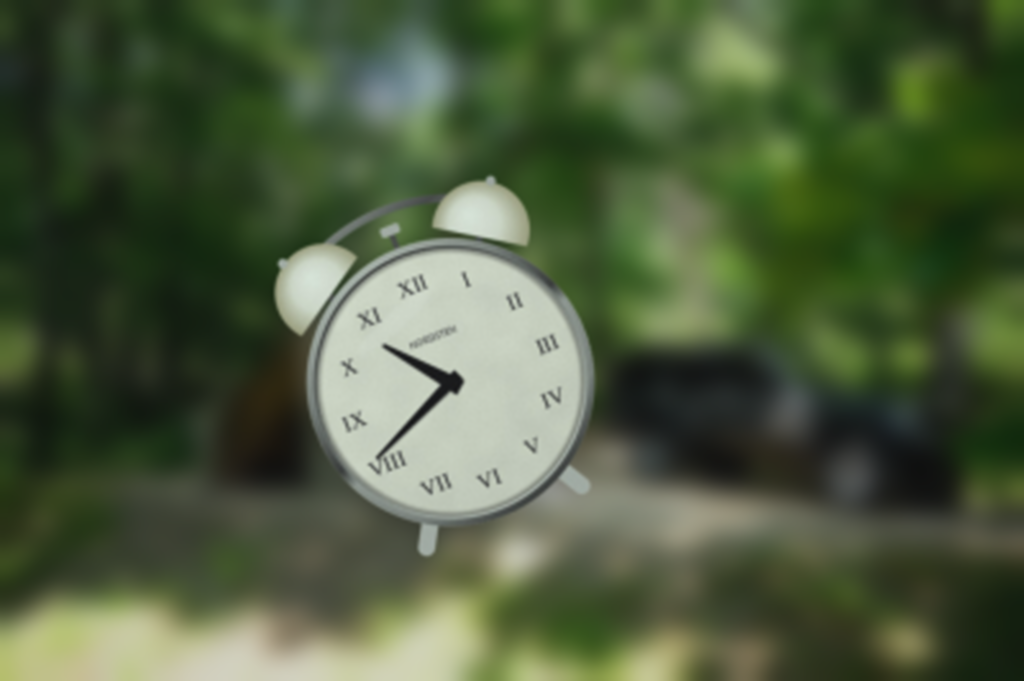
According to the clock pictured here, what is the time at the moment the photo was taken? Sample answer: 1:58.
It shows 10:41
